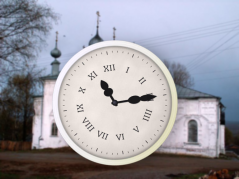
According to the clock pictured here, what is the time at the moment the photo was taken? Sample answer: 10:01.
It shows 11:15
